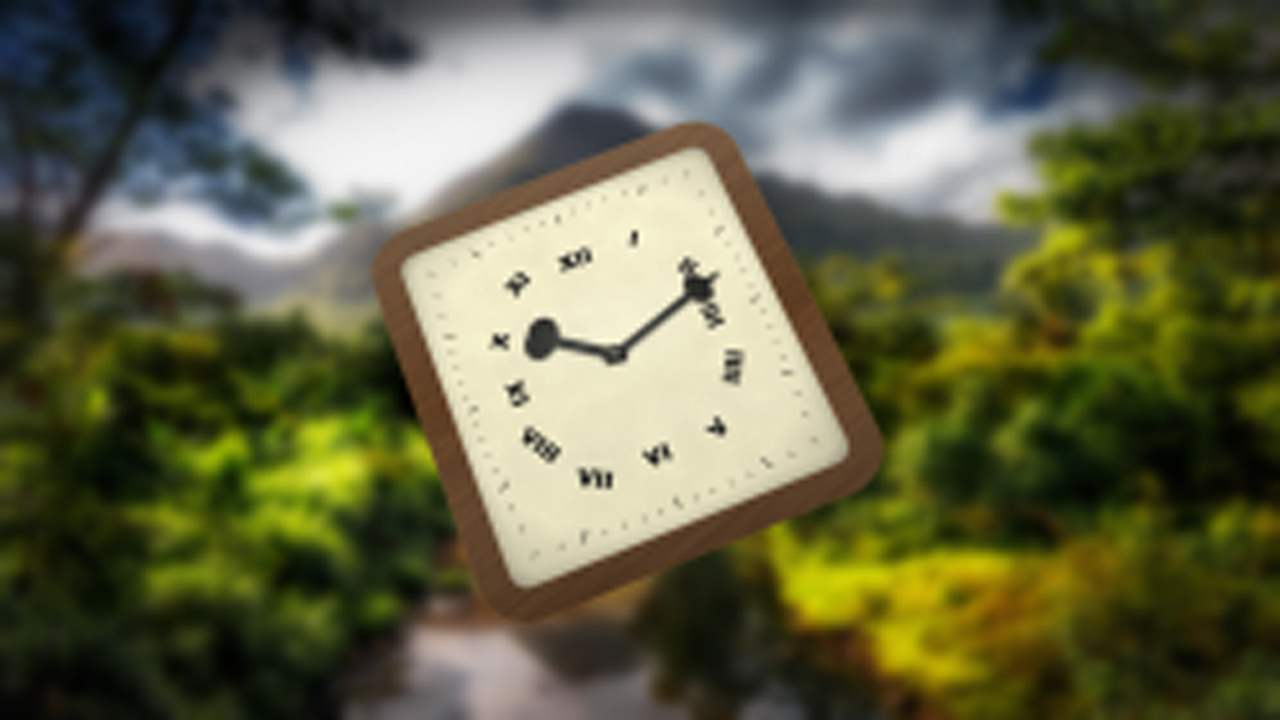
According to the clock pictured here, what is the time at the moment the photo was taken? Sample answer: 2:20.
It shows 10:12
